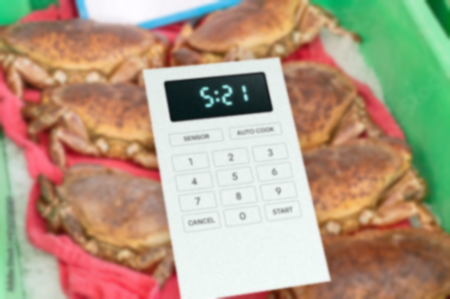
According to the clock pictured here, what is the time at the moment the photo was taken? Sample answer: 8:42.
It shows 5:21
